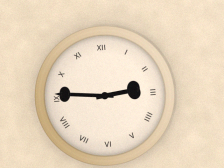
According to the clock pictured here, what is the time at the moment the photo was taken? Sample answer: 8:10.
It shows 2:46
